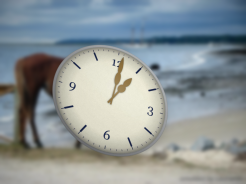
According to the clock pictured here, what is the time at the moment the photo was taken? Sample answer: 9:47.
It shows 1:01
